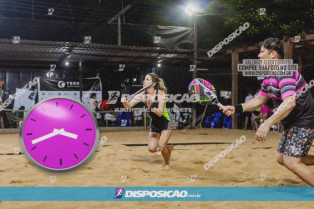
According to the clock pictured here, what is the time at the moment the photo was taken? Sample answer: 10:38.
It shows 3:42
